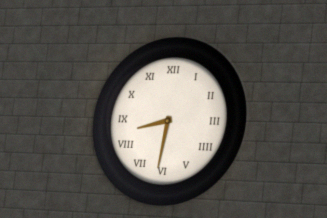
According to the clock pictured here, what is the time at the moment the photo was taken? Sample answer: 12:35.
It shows 8:31
